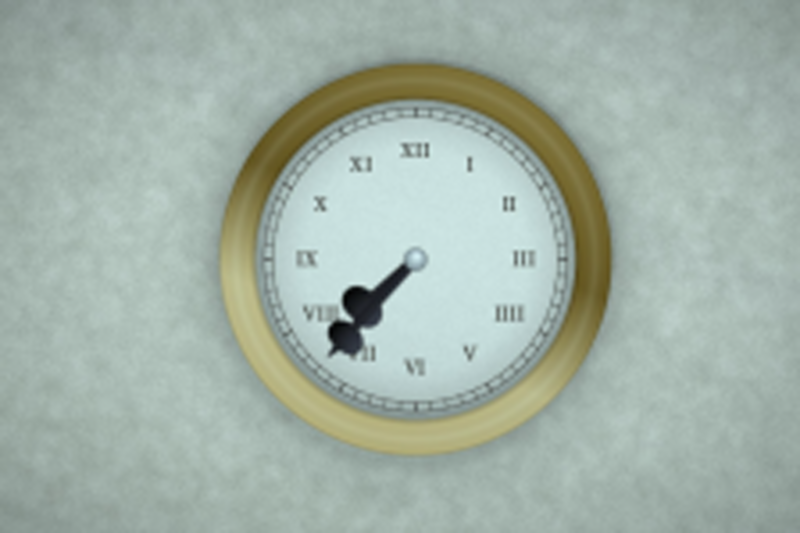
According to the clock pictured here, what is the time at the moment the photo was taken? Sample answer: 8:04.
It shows 7:37
